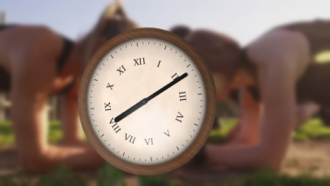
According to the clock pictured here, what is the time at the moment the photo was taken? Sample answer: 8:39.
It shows 8:11
